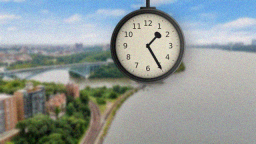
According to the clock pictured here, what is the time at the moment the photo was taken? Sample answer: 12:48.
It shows 1:25
